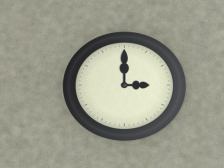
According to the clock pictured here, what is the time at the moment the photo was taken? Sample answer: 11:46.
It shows 3:00
